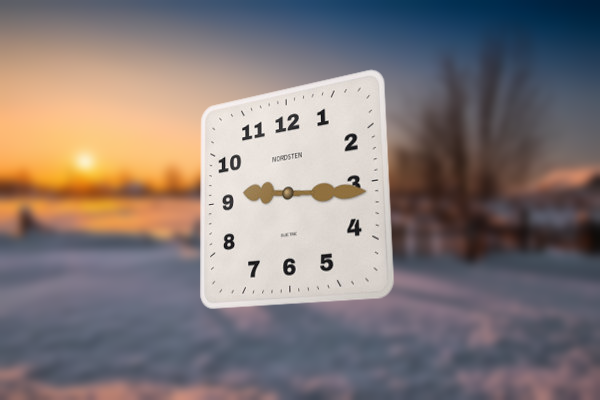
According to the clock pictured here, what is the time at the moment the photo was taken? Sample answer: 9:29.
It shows 9:16
